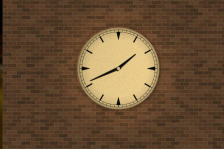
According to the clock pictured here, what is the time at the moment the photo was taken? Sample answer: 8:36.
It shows 1:41
